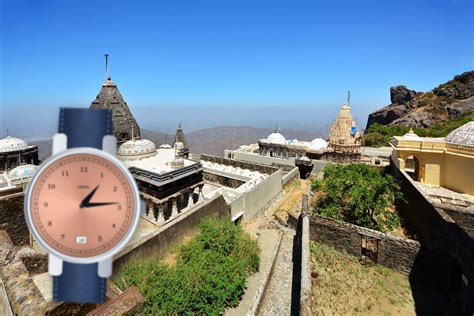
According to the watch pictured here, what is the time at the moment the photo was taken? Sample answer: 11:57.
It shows 1:14
